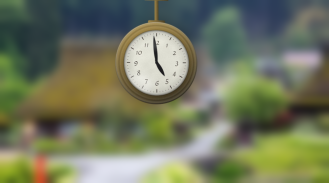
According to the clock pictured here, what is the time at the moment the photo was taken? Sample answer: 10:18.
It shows 4:59
